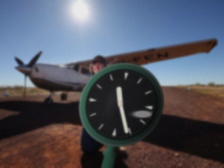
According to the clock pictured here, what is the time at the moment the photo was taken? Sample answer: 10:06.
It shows 11:26
